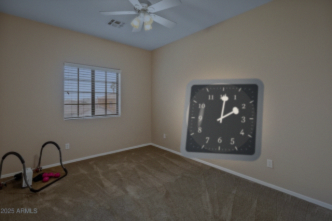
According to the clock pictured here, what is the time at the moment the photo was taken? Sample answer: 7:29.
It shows 2:01
